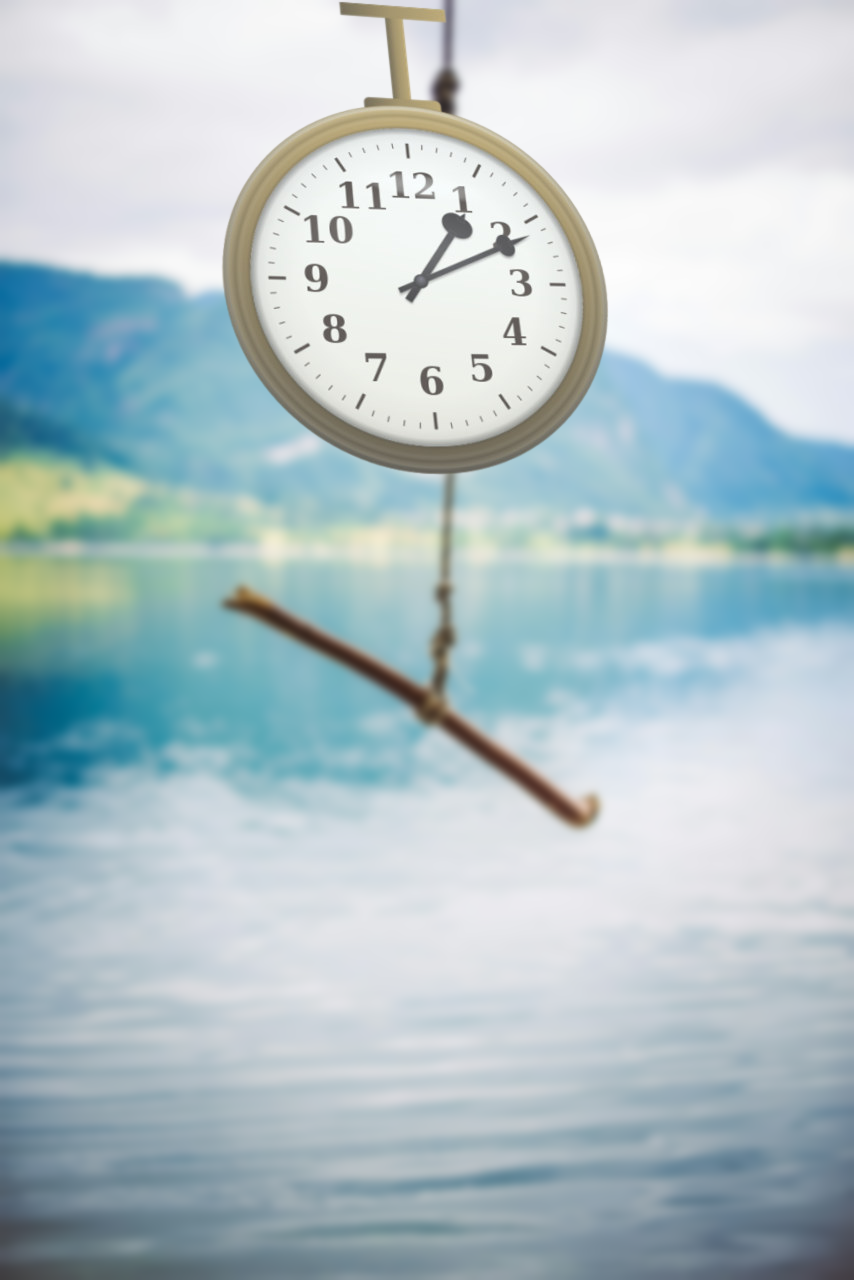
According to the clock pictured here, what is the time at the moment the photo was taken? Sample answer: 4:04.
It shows 1:11
